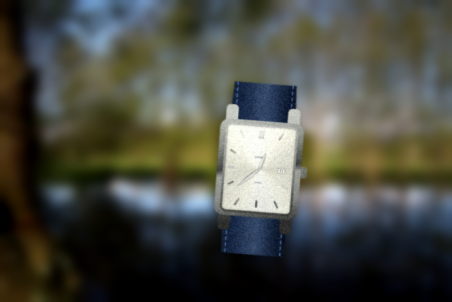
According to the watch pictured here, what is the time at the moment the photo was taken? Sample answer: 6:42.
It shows 12:38
